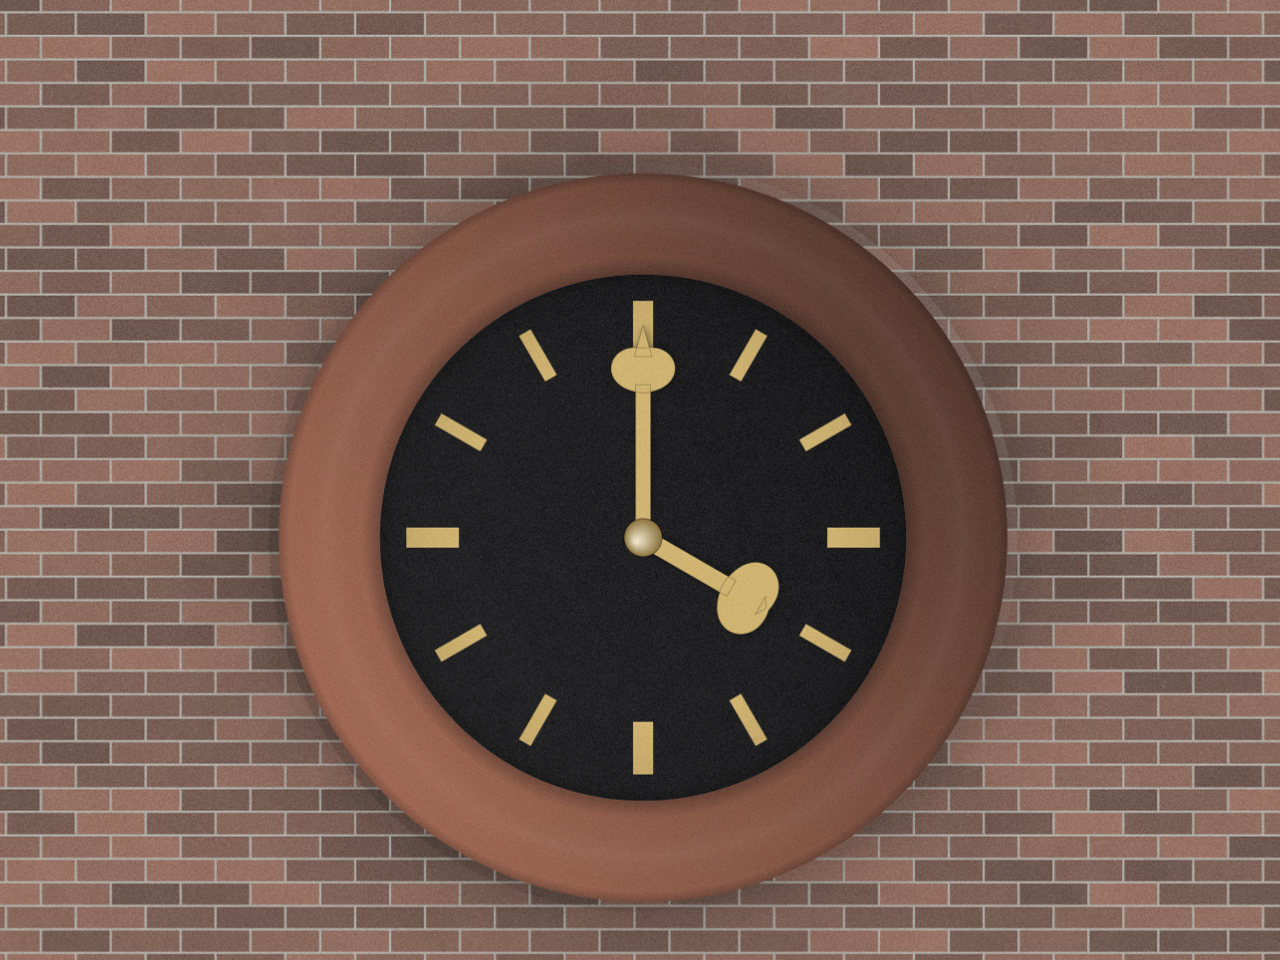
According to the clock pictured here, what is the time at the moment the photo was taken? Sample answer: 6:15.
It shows 4:00
